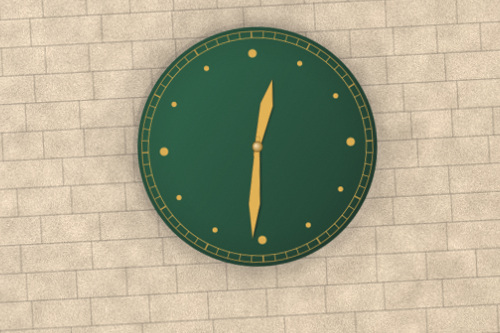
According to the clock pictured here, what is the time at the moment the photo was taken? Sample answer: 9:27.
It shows 12:31
